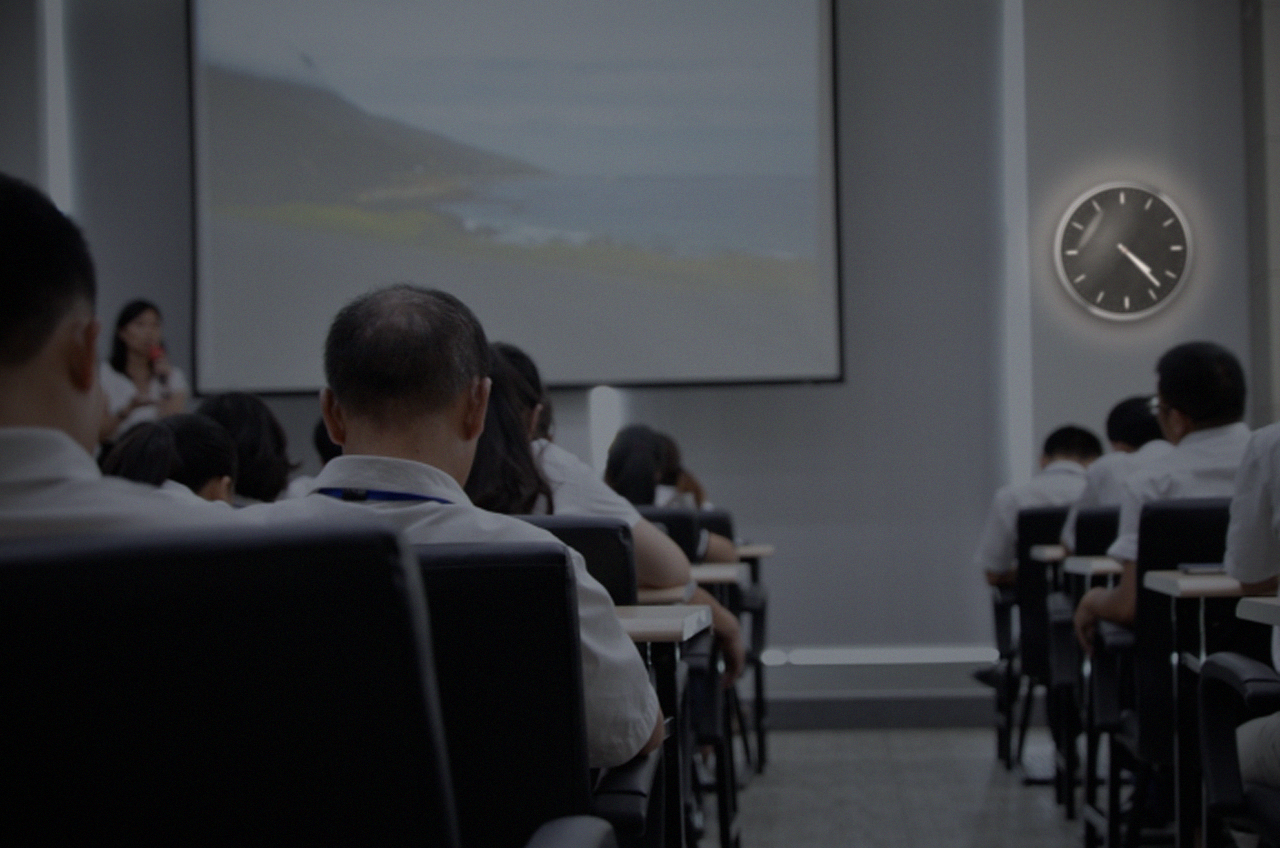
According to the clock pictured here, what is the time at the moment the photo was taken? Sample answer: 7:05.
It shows 4:23
